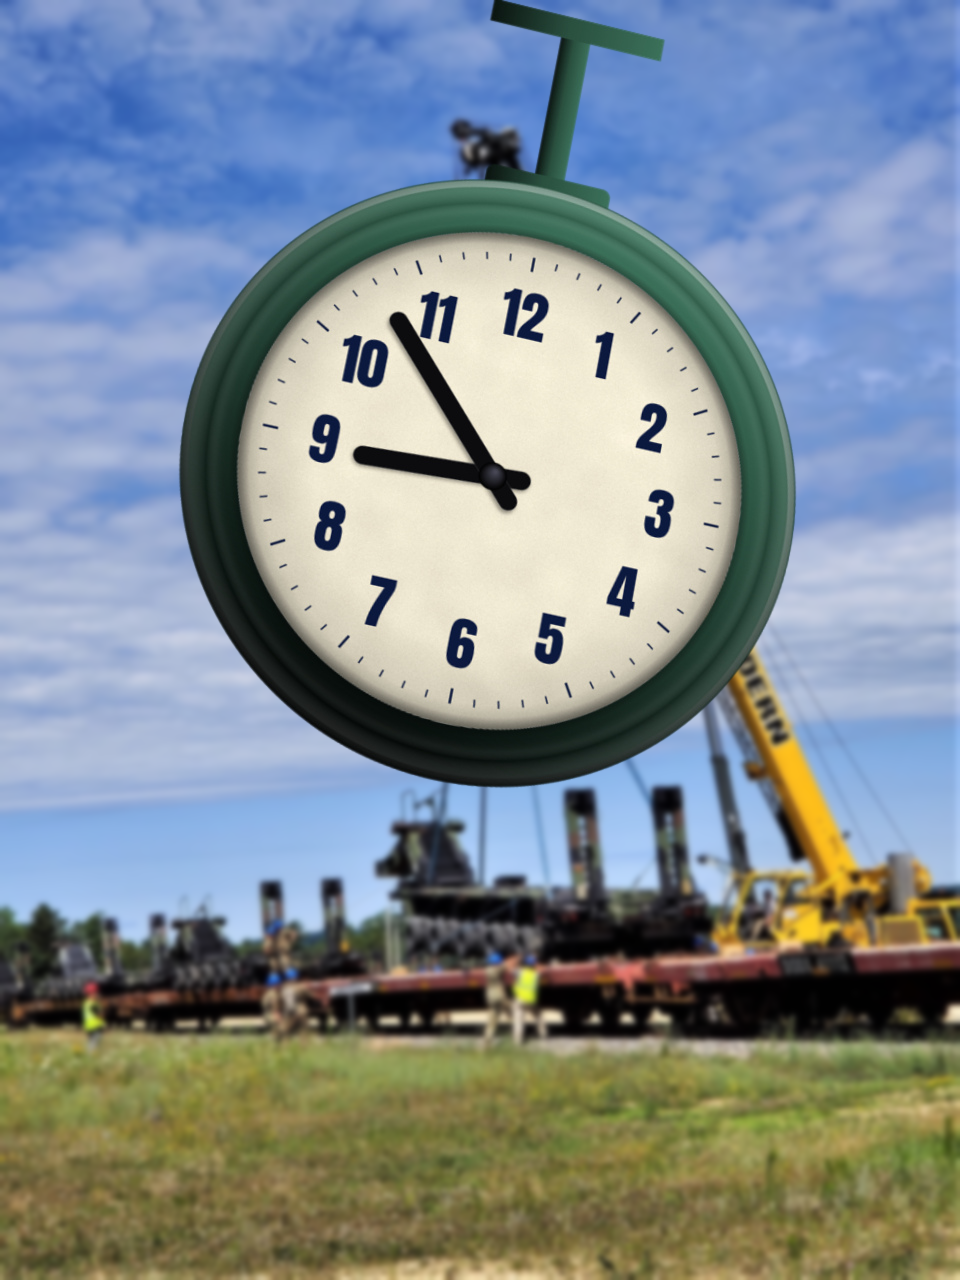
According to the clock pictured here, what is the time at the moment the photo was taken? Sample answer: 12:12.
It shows 8:53
